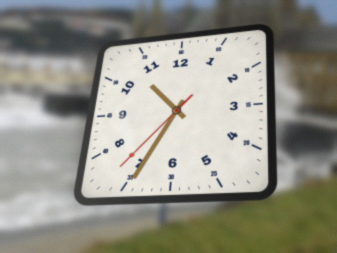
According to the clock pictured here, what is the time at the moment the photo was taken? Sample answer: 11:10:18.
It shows 10:34:37
